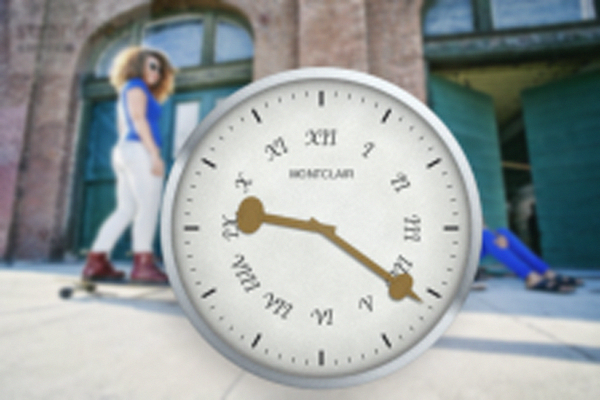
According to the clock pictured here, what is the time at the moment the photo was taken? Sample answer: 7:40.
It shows 9:21
